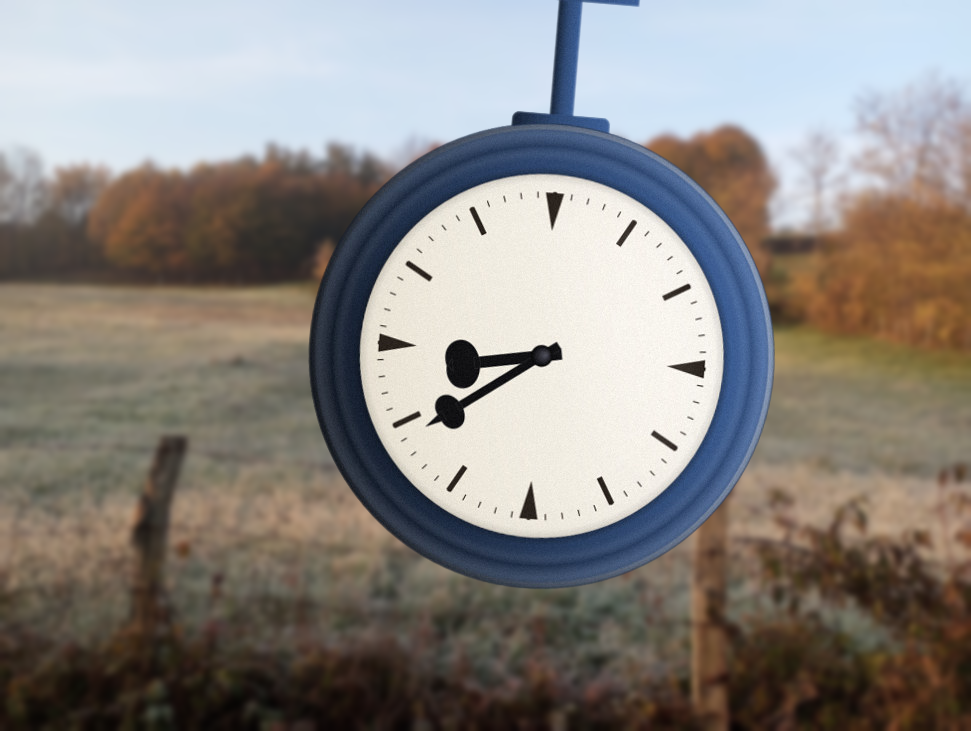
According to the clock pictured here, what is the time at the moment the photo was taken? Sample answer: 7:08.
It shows 8:39
